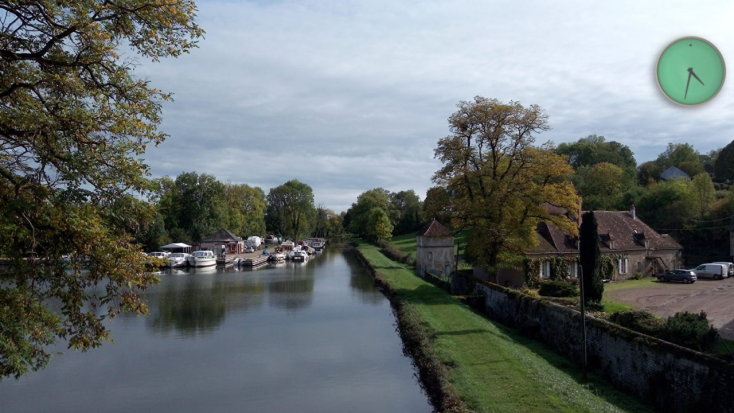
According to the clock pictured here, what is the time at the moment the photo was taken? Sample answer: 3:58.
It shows 4:32
